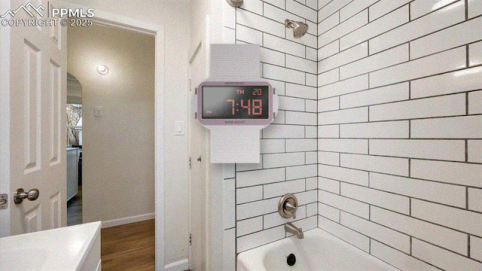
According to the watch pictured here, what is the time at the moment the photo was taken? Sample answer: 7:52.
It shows 7:48
